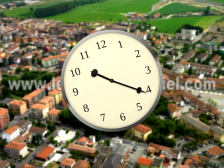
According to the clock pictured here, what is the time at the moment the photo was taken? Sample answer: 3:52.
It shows 10:21
